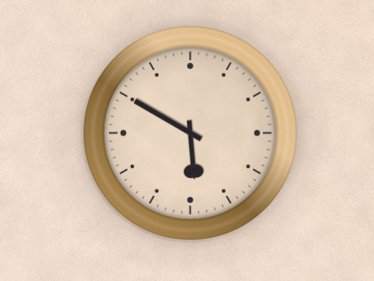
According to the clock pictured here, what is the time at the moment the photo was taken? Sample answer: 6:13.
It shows 5:50
